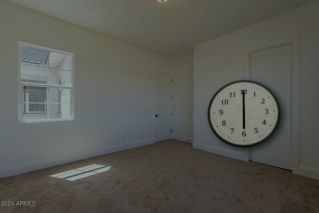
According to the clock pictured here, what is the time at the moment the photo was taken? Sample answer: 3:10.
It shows 6:00
